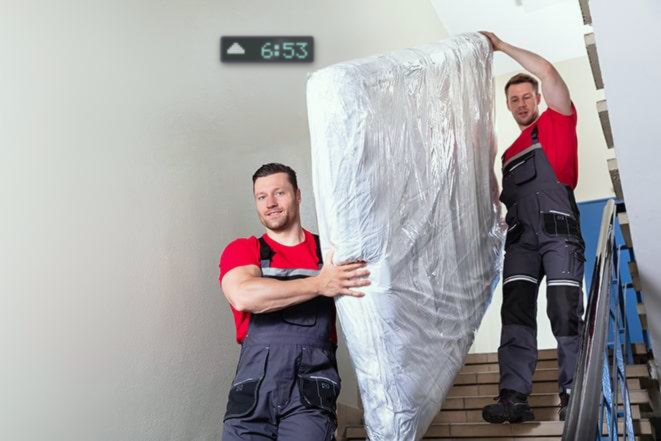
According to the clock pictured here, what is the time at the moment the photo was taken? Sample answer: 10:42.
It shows 6:53
